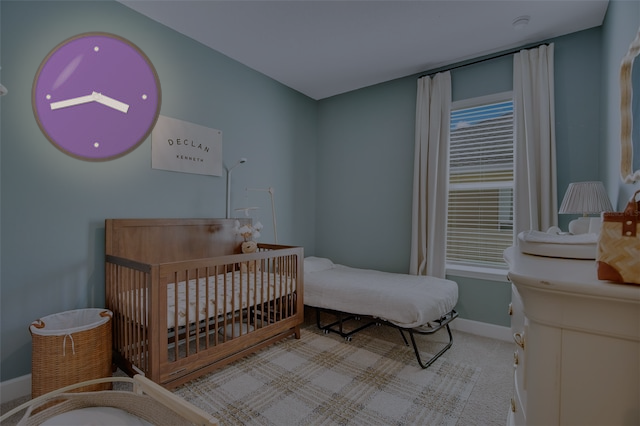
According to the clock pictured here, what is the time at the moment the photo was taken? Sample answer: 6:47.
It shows 3:43
